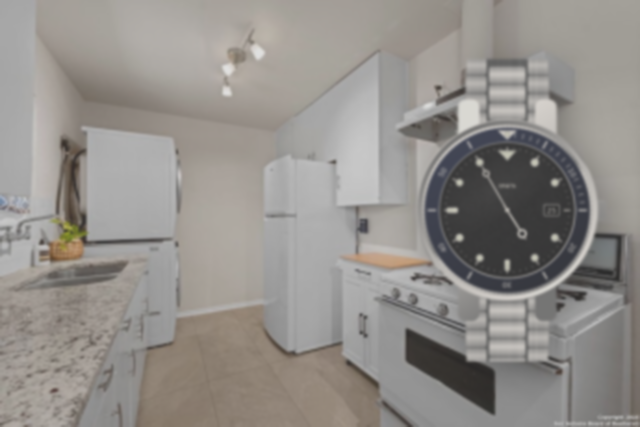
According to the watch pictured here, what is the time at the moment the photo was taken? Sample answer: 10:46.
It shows 4:55
